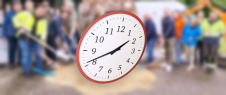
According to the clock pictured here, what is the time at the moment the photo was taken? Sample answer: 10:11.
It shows 1:41
